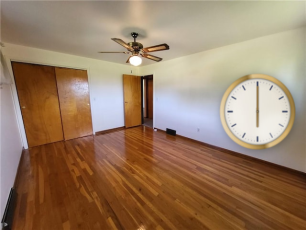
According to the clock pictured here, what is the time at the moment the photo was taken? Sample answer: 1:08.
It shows 6:00
